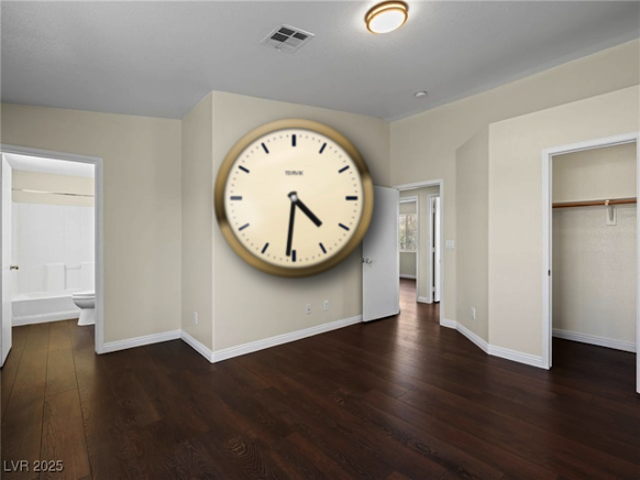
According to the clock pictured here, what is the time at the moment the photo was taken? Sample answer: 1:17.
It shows 4:31
